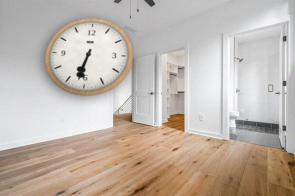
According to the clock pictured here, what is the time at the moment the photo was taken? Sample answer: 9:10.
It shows 6:32
